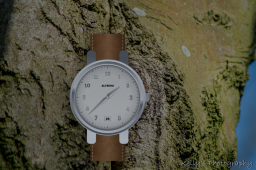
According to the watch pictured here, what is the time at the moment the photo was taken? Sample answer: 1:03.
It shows 1:38
